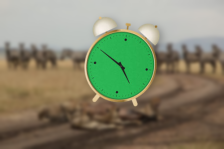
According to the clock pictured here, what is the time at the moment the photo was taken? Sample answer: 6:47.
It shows 4:50
